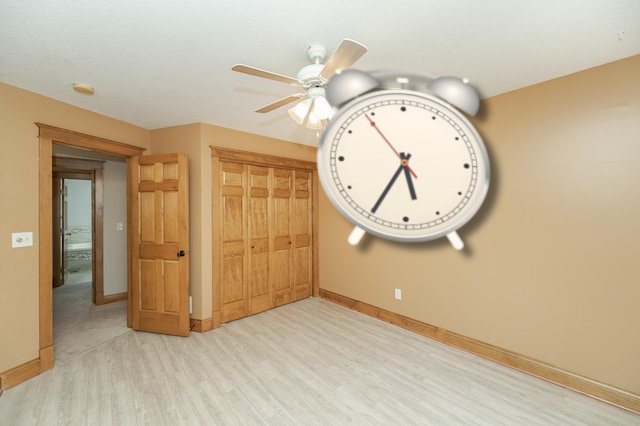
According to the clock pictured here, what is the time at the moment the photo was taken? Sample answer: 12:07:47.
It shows 5:34:54
